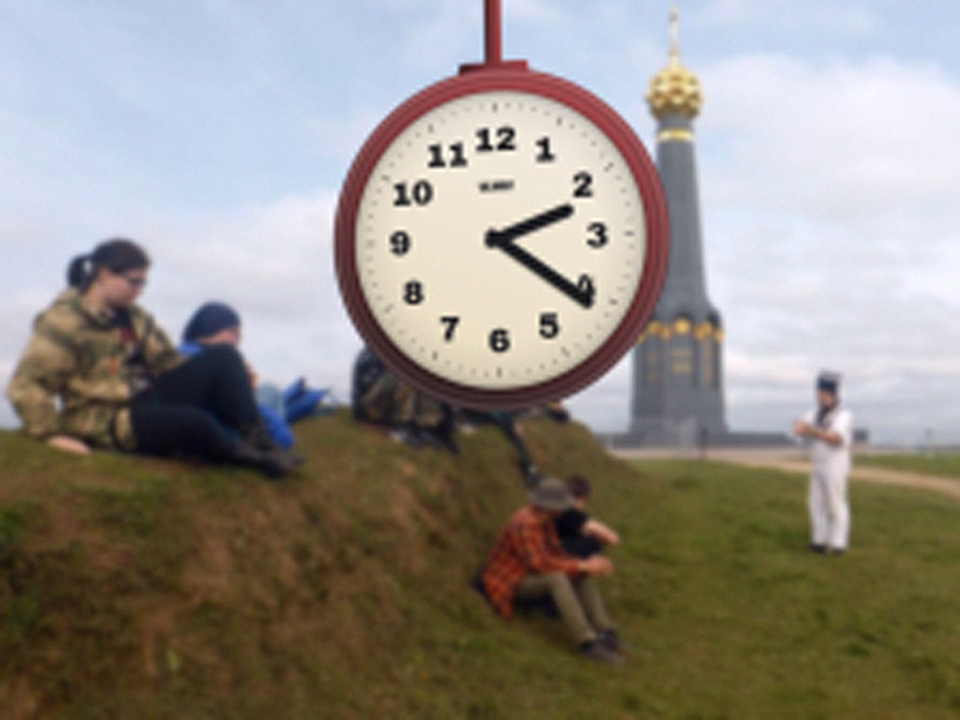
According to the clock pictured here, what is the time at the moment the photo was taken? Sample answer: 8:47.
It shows 2:21
